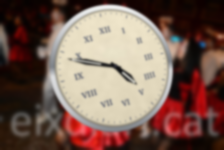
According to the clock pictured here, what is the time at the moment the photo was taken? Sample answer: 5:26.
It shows 4:49
